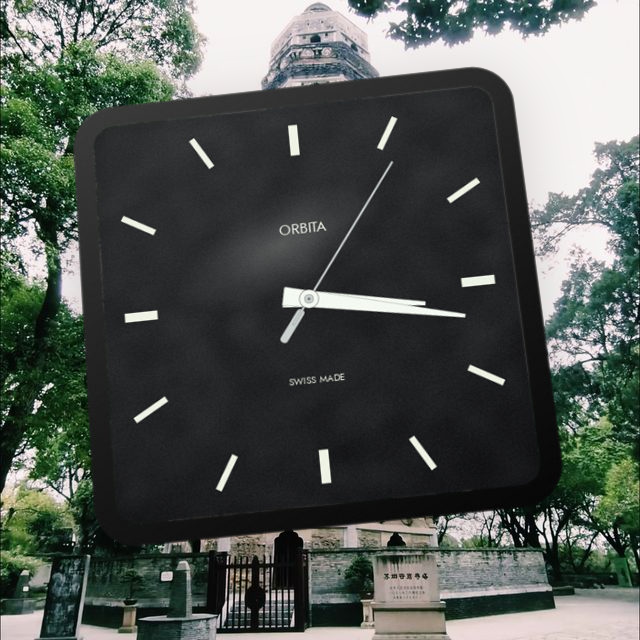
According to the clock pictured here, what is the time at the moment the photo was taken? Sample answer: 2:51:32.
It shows 3:17:06
